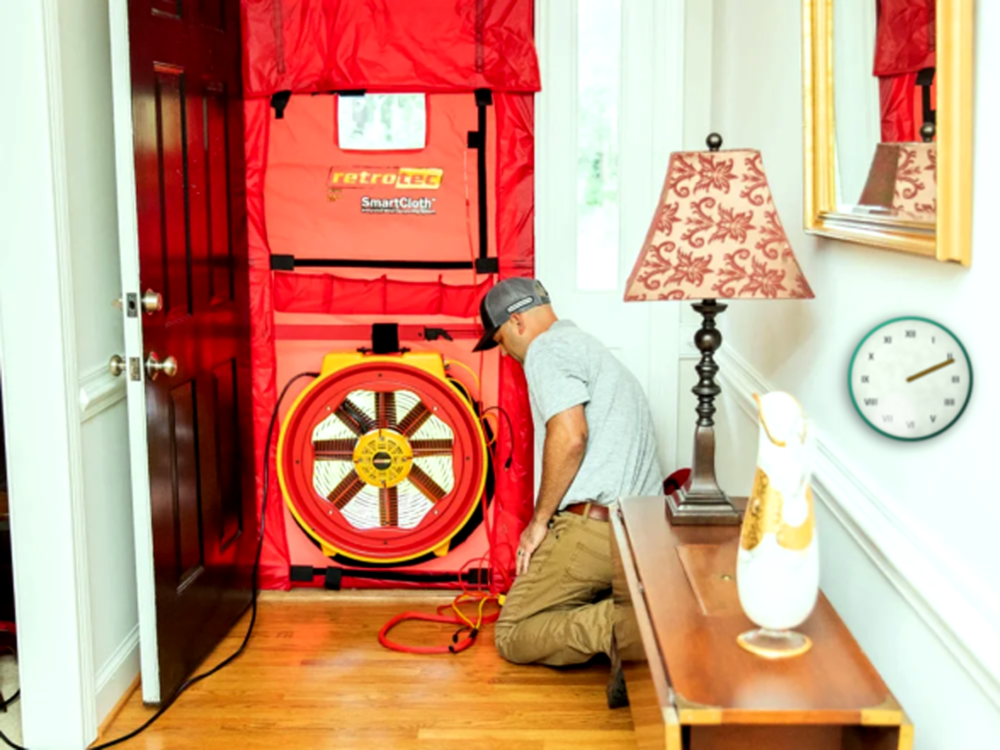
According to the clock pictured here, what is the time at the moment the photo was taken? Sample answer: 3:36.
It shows 2:11
